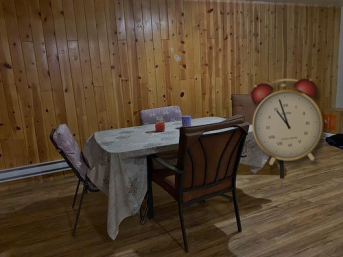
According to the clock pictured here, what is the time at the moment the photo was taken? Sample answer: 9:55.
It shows 10:58
